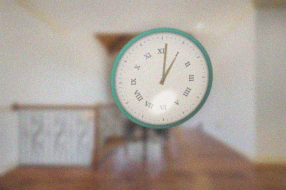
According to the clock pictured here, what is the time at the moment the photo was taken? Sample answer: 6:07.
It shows 1:01
